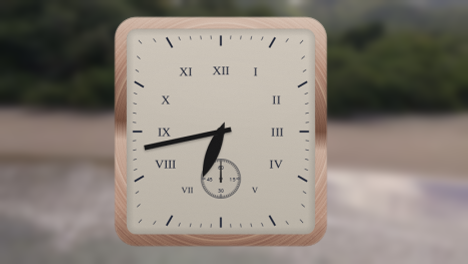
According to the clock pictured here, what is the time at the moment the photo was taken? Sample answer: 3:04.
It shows 6:43
